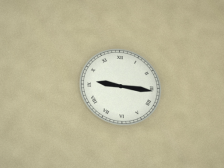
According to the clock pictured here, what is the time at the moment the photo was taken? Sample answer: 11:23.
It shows 9:16
